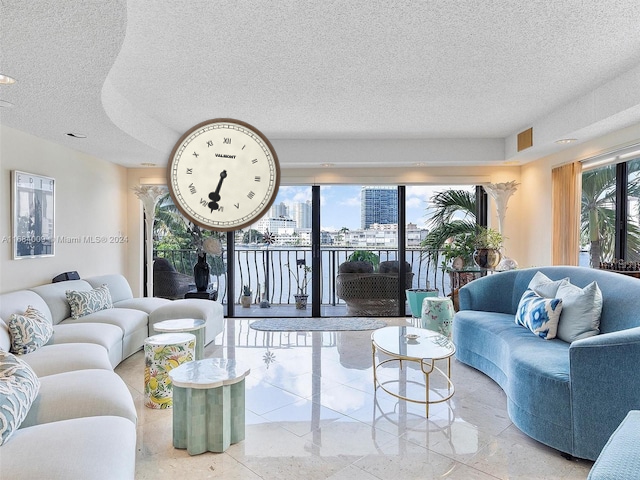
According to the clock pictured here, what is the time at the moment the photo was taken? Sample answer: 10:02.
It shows 6:32
